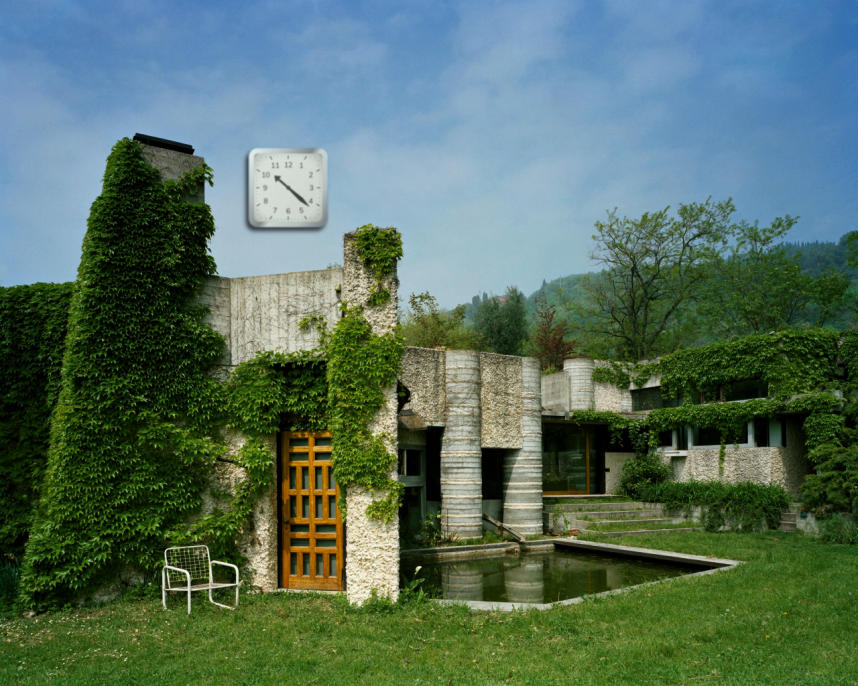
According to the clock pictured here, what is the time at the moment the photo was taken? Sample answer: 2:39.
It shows 10:22
